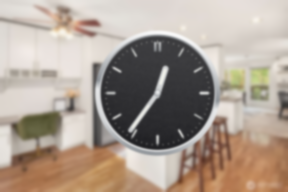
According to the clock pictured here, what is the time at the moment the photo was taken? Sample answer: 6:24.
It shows 12:36
